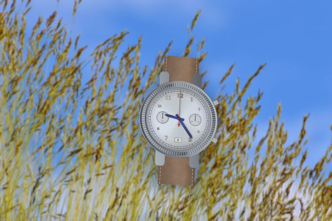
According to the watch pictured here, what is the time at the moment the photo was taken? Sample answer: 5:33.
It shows 9:24
